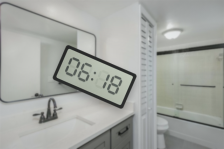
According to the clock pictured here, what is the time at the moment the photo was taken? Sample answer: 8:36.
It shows 6:18
